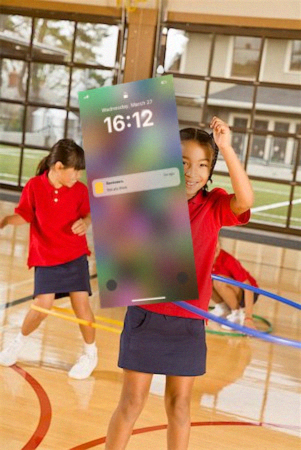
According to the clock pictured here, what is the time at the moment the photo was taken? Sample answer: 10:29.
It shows 16:12
